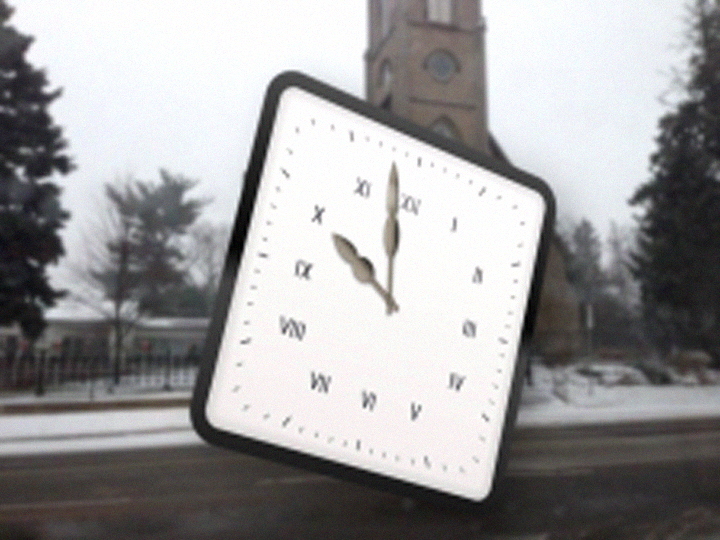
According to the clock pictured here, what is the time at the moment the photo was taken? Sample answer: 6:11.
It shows 9:58
